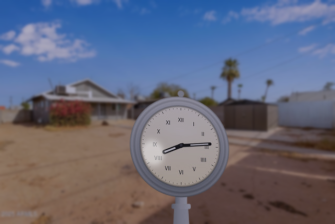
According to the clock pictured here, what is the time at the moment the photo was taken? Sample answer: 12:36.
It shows 8:14
